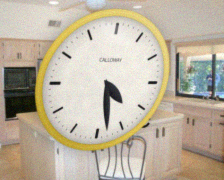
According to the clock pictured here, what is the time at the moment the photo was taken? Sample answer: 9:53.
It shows 4:28
